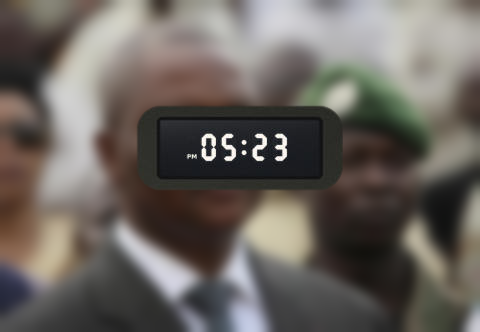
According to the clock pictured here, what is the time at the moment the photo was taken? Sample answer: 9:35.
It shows 5:23
